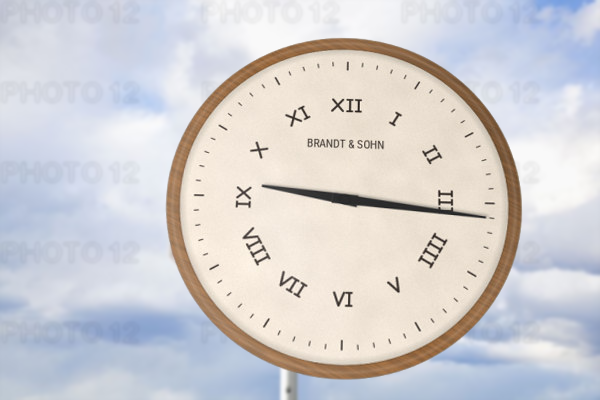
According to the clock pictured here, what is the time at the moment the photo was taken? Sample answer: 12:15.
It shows 9:16
